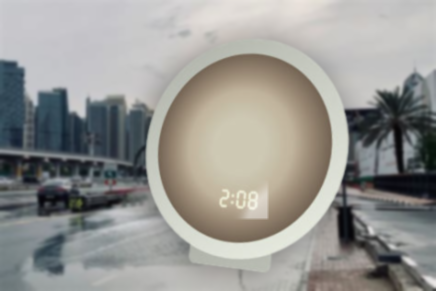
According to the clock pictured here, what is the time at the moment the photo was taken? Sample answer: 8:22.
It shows 2:08
